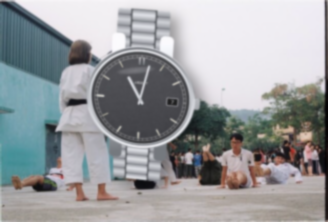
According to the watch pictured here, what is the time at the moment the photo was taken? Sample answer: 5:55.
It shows 11:02
